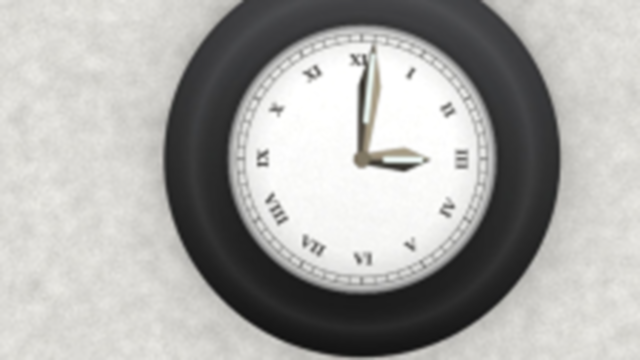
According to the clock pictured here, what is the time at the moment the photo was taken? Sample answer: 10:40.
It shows 3:01
